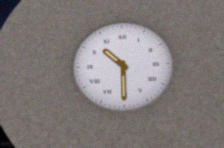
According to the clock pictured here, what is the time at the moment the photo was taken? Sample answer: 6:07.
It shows 10:30
